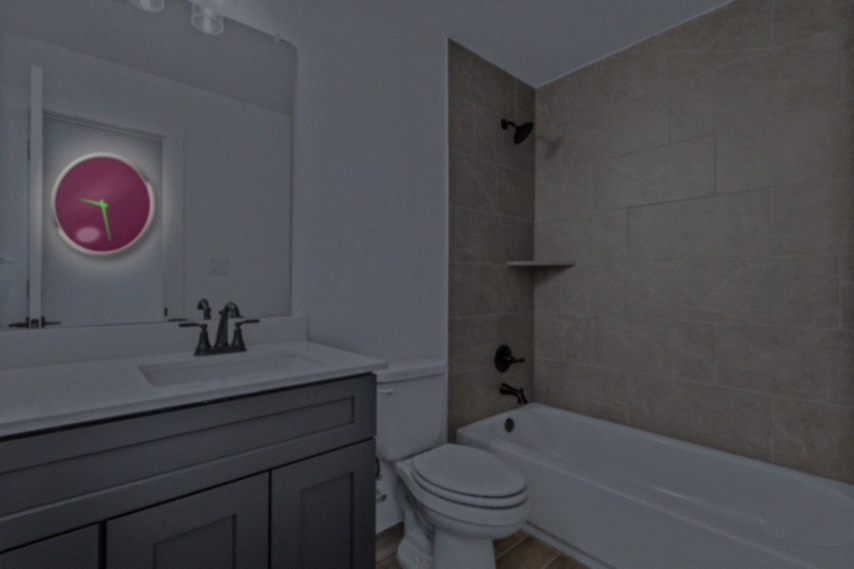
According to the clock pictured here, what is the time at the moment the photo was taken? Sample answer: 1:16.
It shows 9:28
